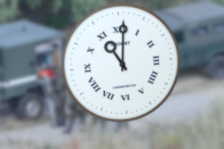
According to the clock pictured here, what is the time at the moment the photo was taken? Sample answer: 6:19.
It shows 11:01
